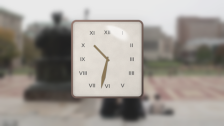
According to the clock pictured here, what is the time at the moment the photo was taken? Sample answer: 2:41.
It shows 10:32
